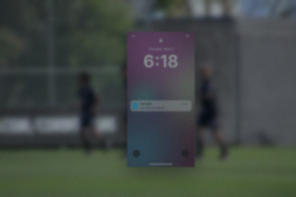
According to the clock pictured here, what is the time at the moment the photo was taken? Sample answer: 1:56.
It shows 6:18
